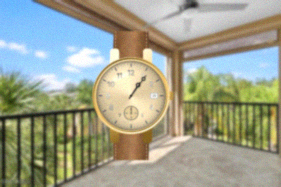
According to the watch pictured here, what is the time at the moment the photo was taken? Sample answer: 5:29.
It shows 1:06
